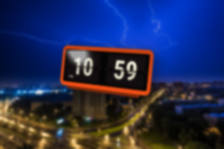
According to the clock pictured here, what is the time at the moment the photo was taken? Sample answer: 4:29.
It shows 10:59
